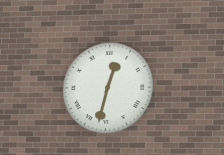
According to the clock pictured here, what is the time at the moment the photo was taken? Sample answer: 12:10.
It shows 12:32
